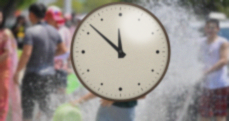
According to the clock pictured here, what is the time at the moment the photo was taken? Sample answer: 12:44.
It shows 11:52
